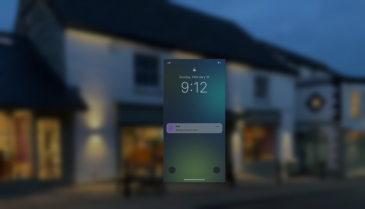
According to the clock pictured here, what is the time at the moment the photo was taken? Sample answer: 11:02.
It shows 9:12
